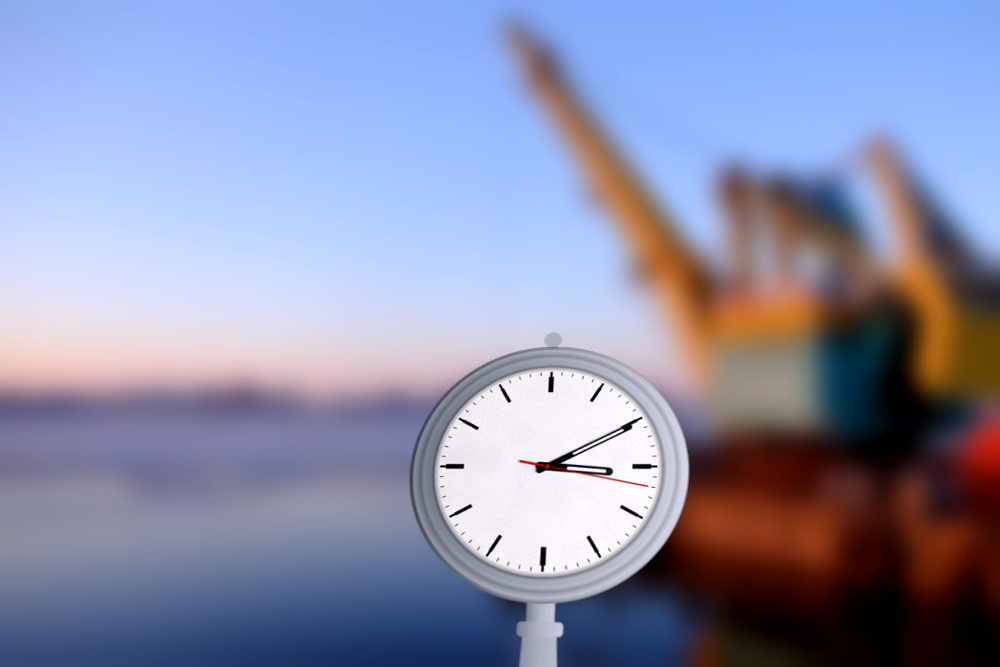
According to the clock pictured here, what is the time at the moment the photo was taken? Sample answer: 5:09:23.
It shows 3:10:17
